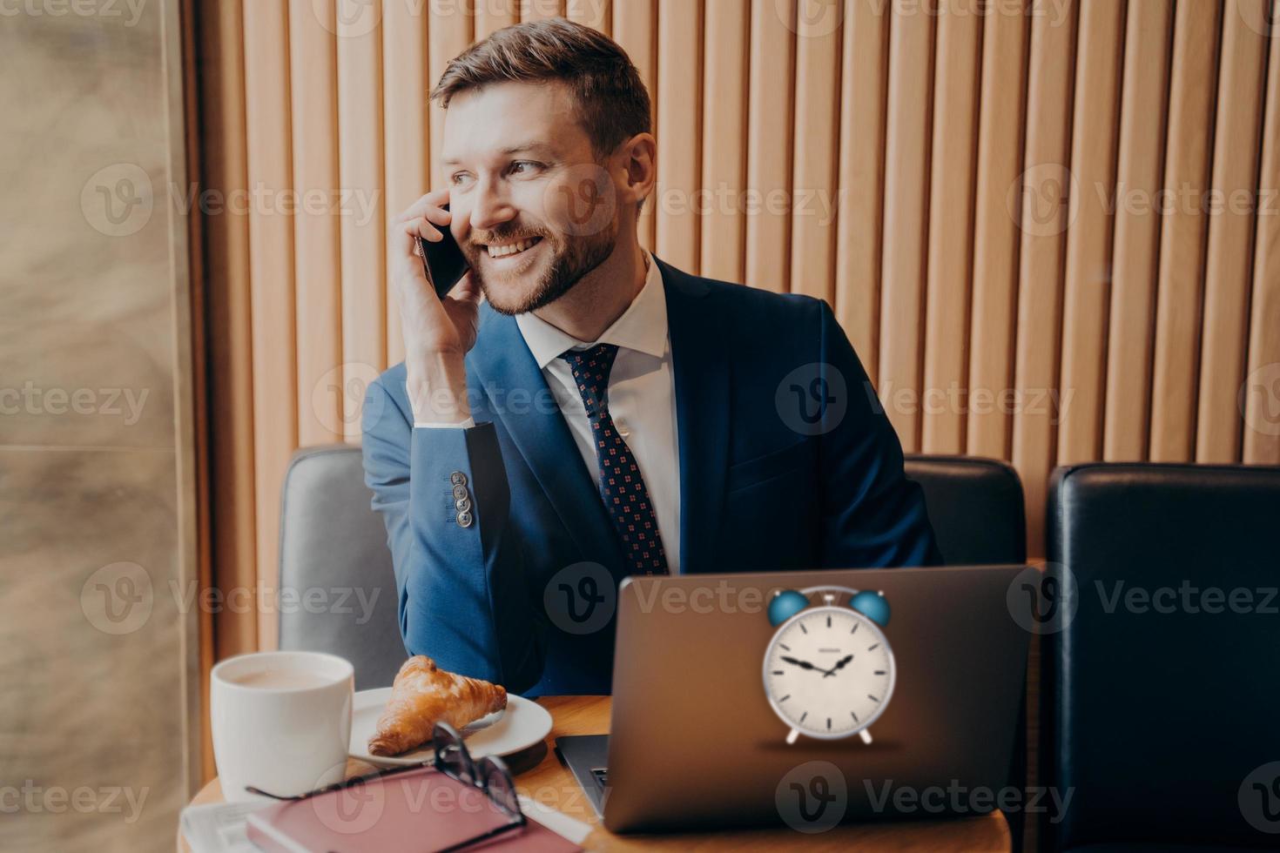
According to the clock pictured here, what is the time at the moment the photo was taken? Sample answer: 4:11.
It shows 1:48
